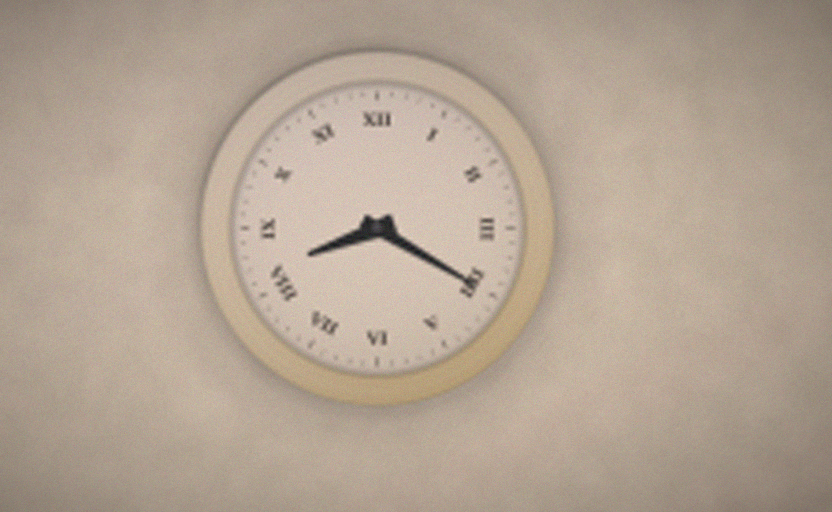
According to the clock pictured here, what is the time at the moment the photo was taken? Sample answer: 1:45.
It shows 8:20
